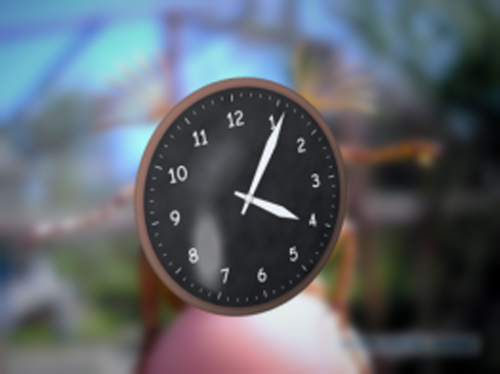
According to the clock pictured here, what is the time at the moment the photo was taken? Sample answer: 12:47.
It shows 4:06
